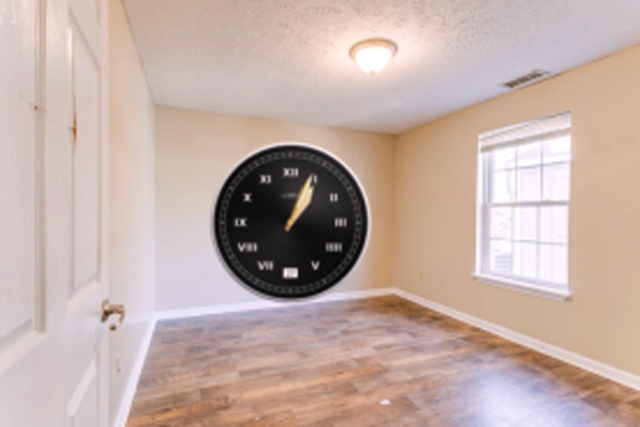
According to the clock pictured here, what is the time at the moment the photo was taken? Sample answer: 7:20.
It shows 1:04
